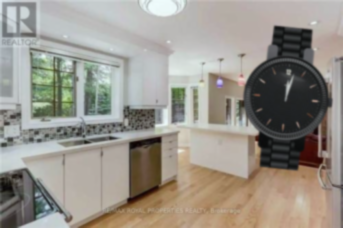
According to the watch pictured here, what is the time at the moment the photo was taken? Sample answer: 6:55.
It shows 12:02
